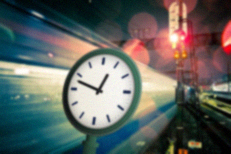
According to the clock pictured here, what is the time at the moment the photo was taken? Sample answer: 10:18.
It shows 12:48
